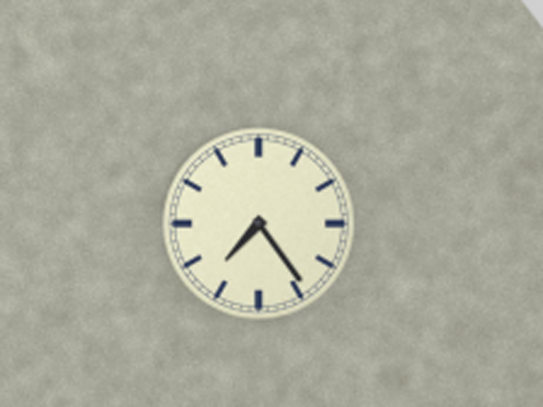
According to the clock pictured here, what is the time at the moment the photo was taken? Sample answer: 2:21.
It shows 7:24
